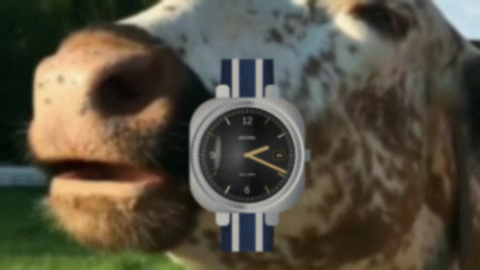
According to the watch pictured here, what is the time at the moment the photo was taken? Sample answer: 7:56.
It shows 2:19
